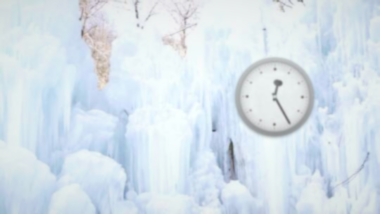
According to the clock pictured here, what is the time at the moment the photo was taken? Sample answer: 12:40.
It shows 12:25
